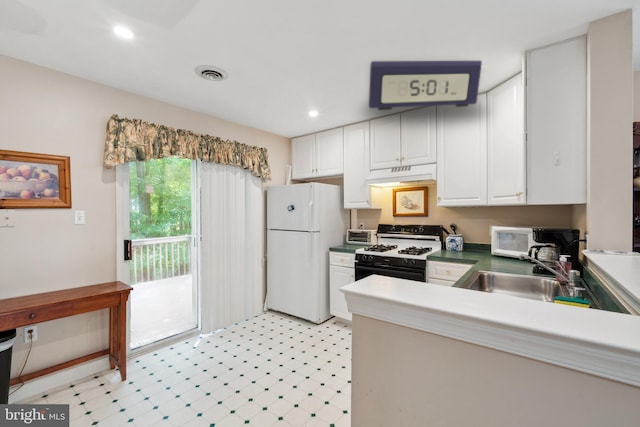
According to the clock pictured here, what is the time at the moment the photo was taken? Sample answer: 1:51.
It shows 5:01
